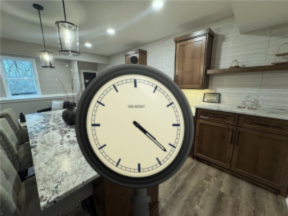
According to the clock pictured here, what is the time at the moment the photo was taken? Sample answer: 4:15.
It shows 4:22
